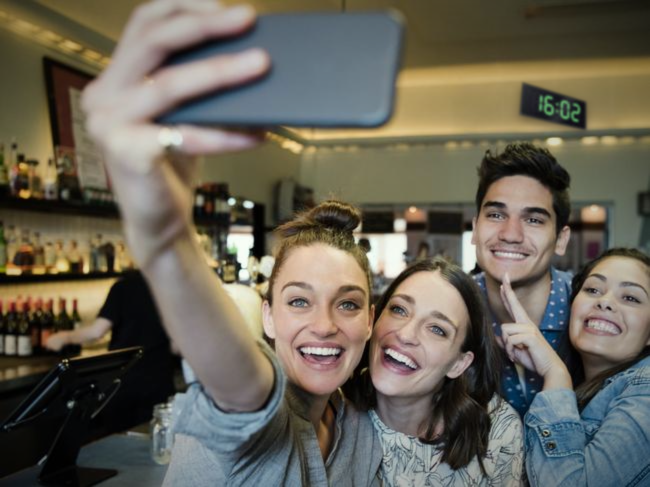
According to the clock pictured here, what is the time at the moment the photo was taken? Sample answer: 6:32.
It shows 16:02
